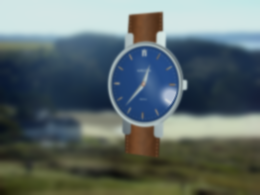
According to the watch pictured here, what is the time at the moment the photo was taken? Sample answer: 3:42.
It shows 12:37
